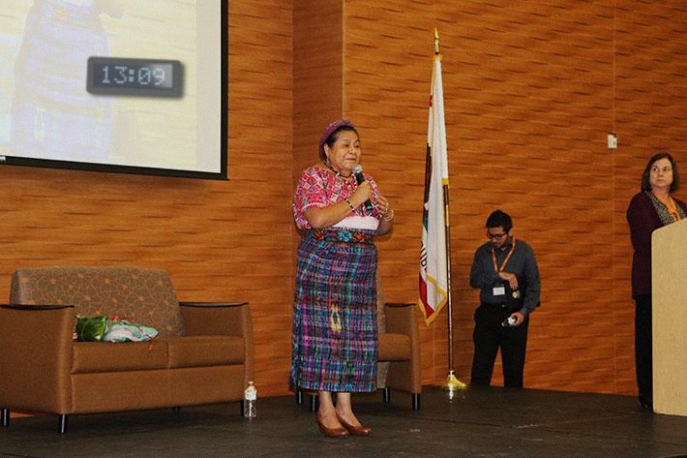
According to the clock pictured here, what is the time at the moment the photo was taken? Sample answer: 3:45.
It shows 13:09
